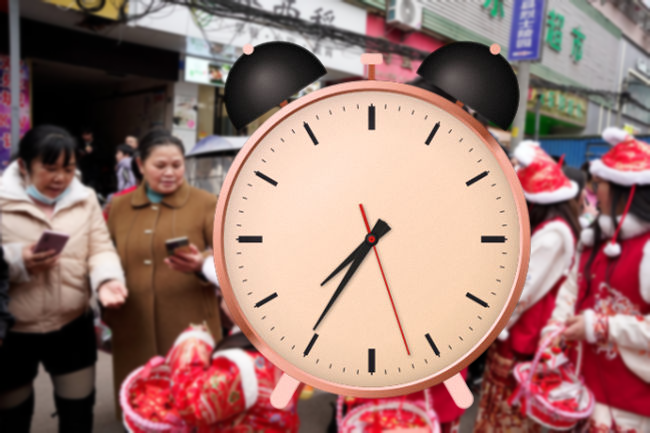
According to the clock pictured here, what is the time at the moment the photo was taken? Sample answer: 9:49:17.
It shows 7:35:27
